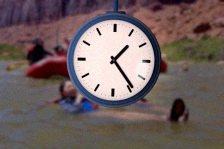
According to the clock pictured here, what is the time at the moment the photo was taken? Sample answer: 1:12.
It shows 1:24
